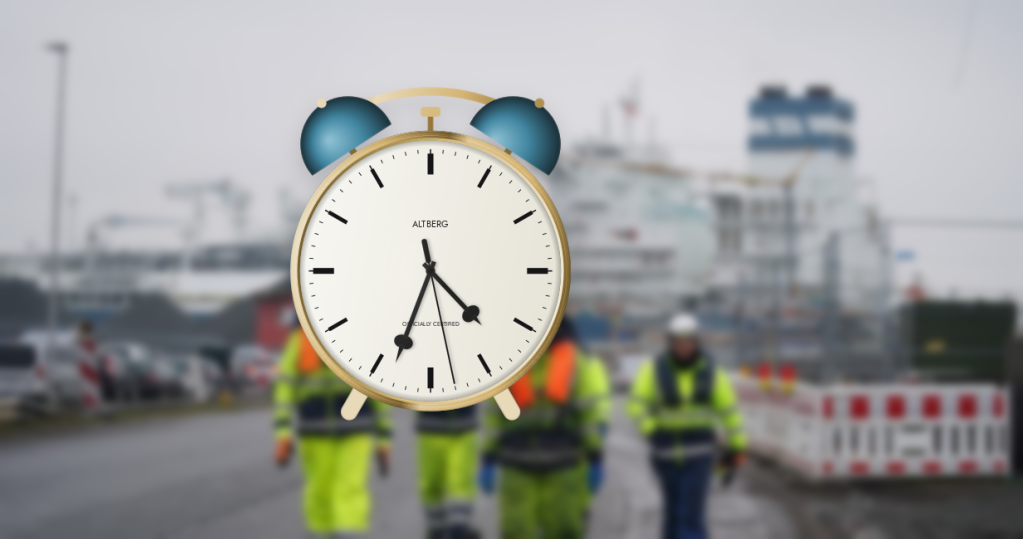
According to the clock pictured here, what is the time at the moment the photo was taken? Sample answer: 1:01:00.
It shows 4:33:28
